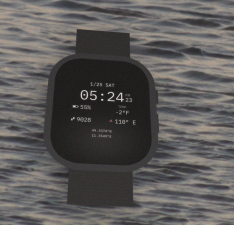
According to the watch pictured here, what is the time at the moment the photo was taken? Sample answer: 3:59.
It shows 5:24
